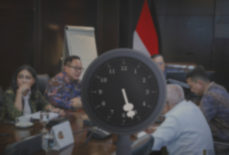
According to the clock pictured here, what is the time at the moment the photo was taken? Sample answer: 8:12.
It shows 5:27
